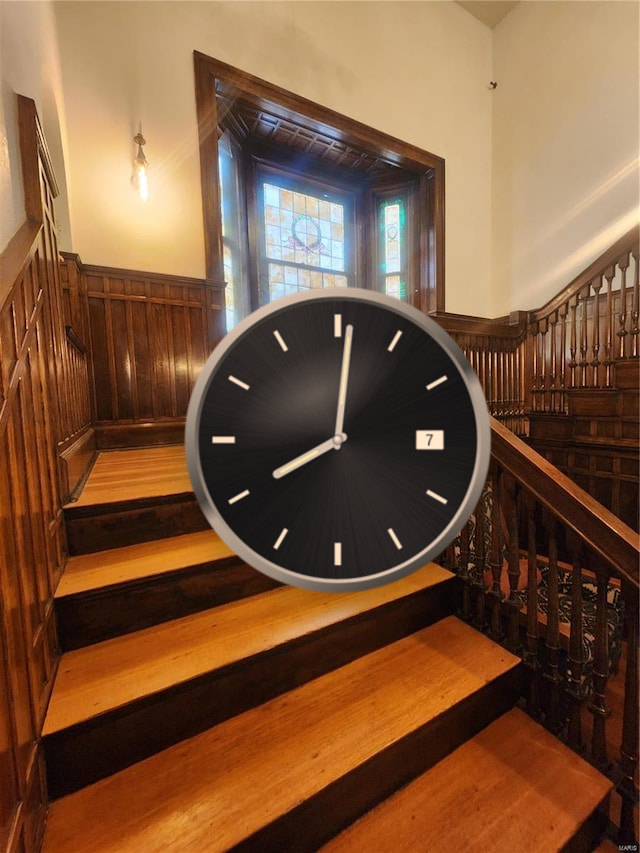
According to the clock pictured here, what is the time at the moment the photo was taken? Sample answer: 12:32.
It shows 8:01
